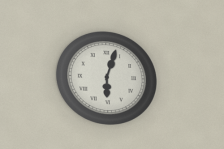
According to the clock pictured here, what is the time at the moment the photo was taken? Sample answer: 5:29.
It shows 6:03
